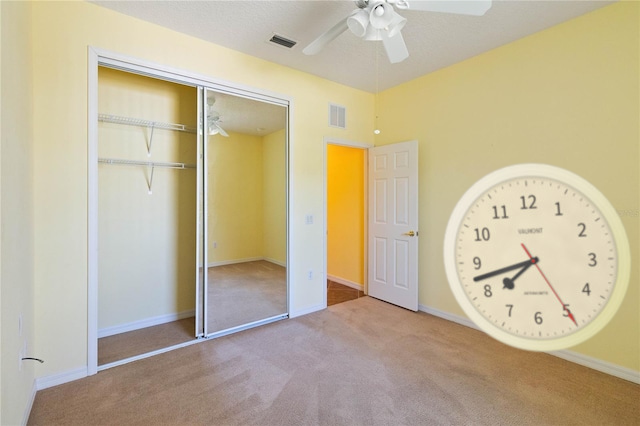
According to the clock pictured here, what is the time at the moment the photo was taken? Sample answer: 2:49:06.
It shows 7:42:25
